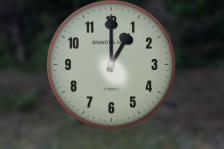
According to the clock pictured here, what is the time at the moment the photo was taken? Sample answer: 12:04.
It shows 1:00
